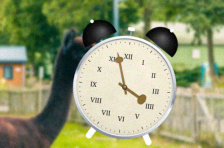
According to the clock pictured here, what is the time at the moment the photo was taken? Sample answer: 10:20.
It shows 3:57
